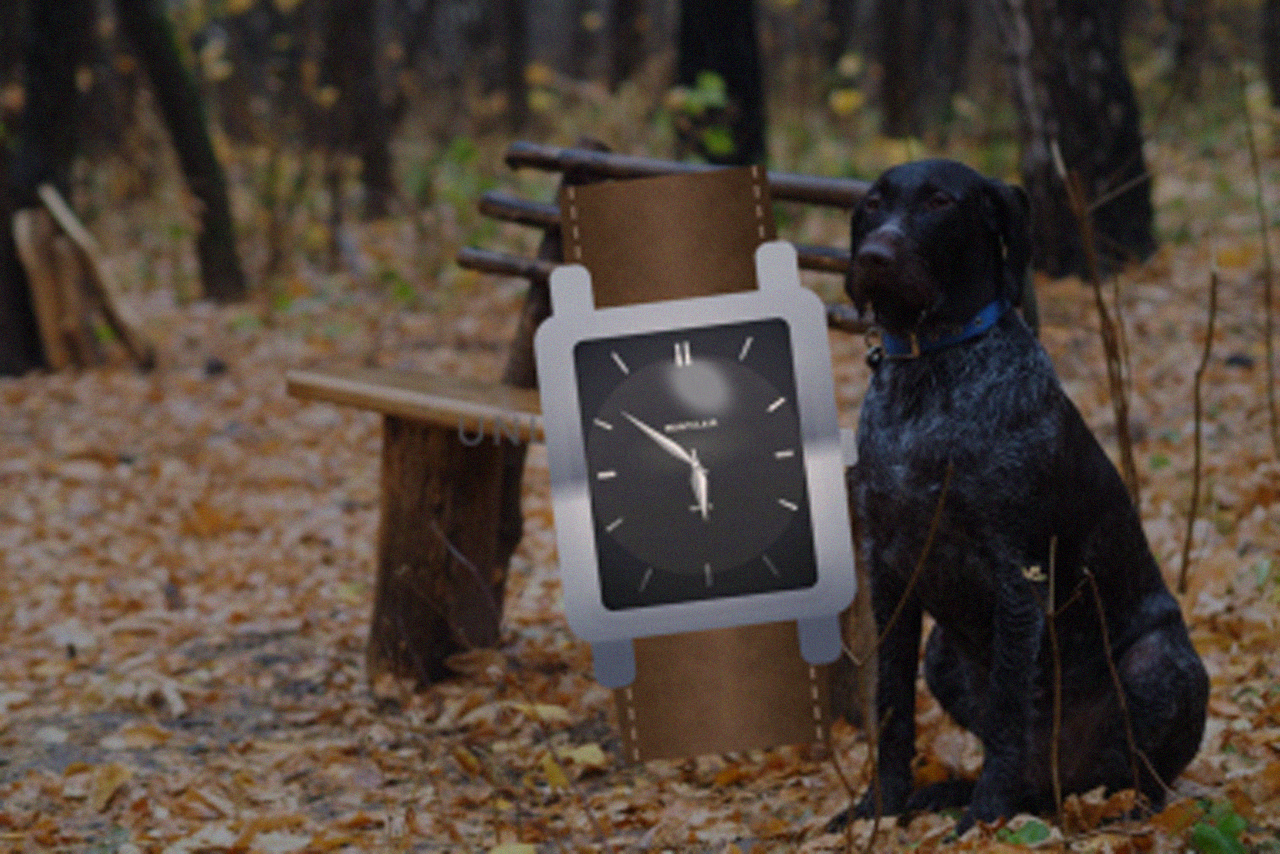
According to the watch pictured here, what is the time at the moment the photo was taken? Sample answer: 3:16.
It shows 5:52
